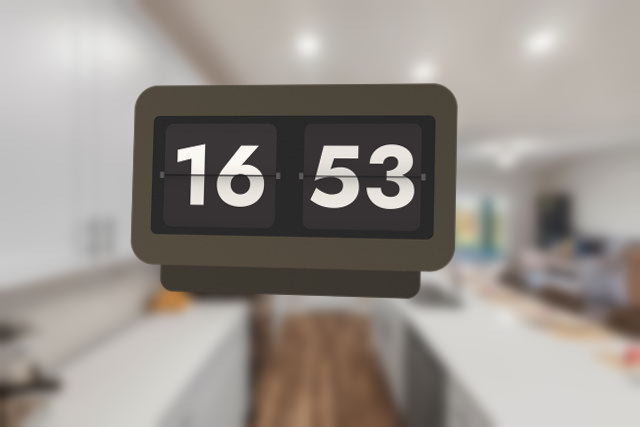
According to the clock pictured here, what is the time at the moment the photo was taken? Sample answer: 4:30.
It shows 16:53
